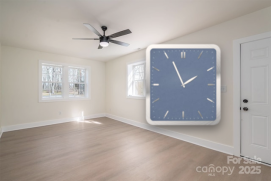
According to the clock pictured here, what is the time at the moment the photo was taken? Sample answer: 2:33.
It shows 1:56
